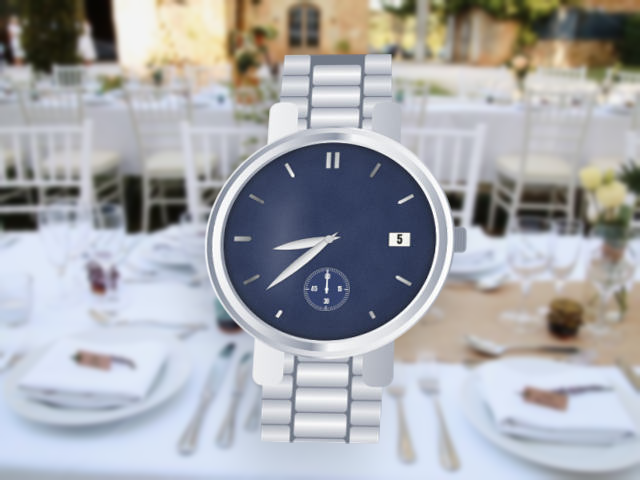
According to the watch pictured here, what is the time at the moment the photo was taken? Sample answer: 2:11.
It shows 8:38
